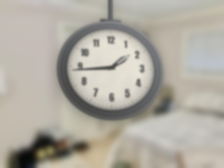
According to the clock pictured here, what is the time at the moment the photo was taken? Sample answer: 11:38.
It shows 1:44
